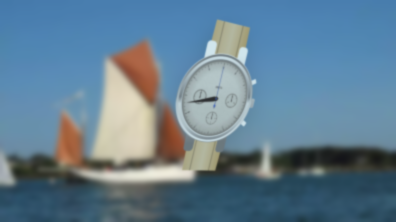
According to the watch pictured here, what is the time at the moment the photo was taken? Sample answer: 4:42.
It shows 8:43
